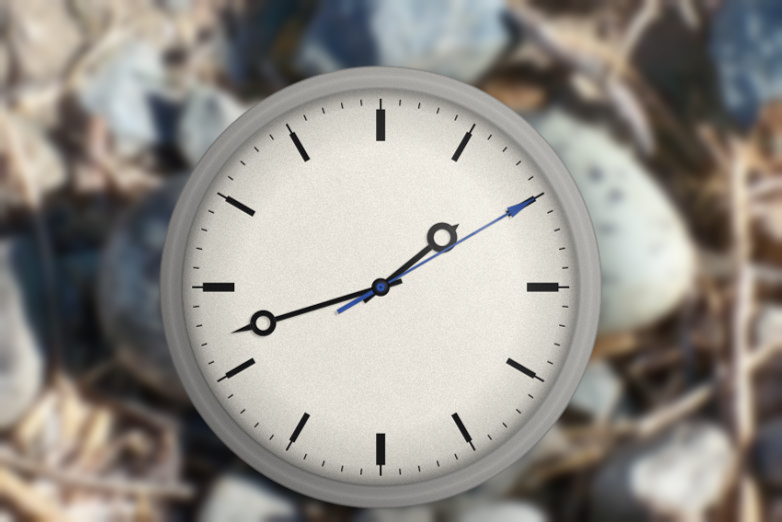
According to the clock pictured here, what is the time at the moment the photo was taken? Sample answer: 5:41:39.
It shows 1:42:10
